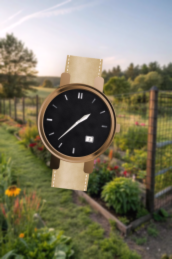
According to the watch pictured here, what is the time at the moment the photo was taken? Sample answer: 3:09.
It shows 1:37
